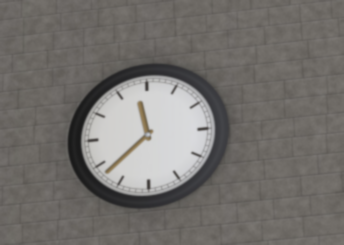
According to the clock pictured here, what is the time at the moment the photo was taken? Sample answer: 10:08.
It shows 11:38
